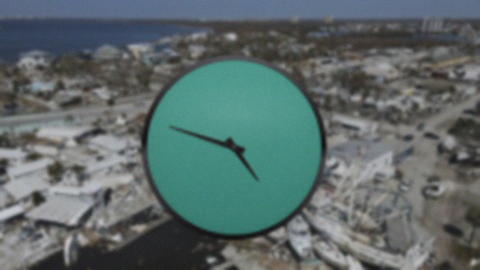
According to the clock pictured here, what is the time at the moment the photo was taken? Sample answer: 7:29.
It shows 4:48
